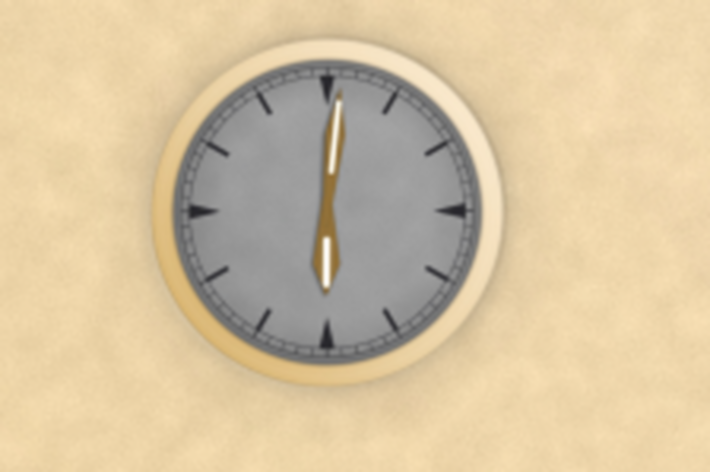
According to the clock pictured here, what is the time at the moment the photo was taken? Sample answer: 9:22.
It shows 6:01
